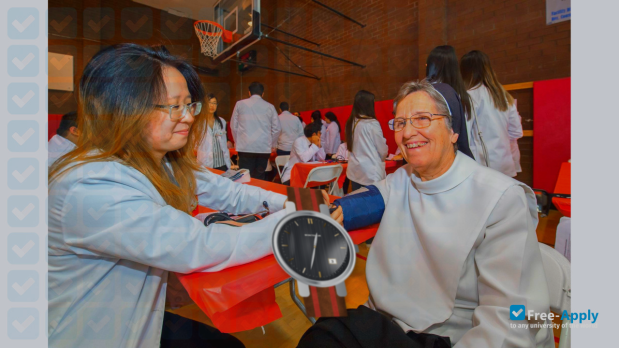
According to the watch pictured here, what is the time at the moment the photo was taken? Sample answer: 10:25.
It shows 12:33
